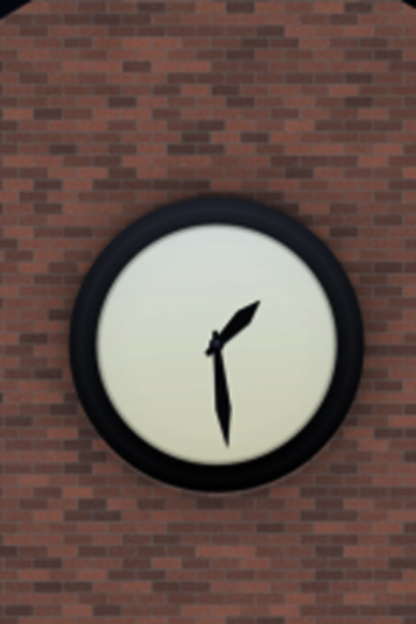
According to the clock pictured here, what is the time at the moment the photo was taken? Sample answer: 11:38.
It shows 1:29
